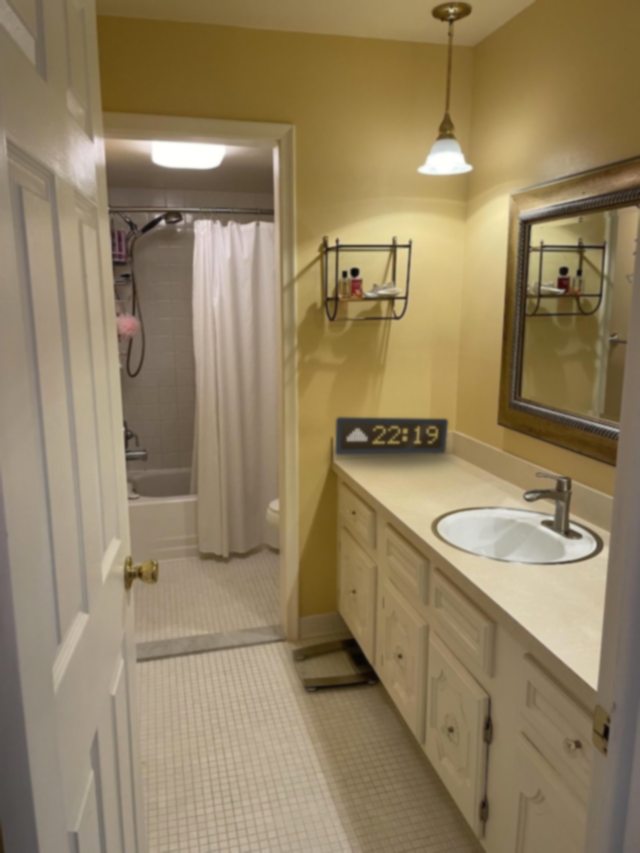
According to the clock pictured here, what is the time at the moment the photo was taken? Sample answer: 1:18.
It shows 22:19
